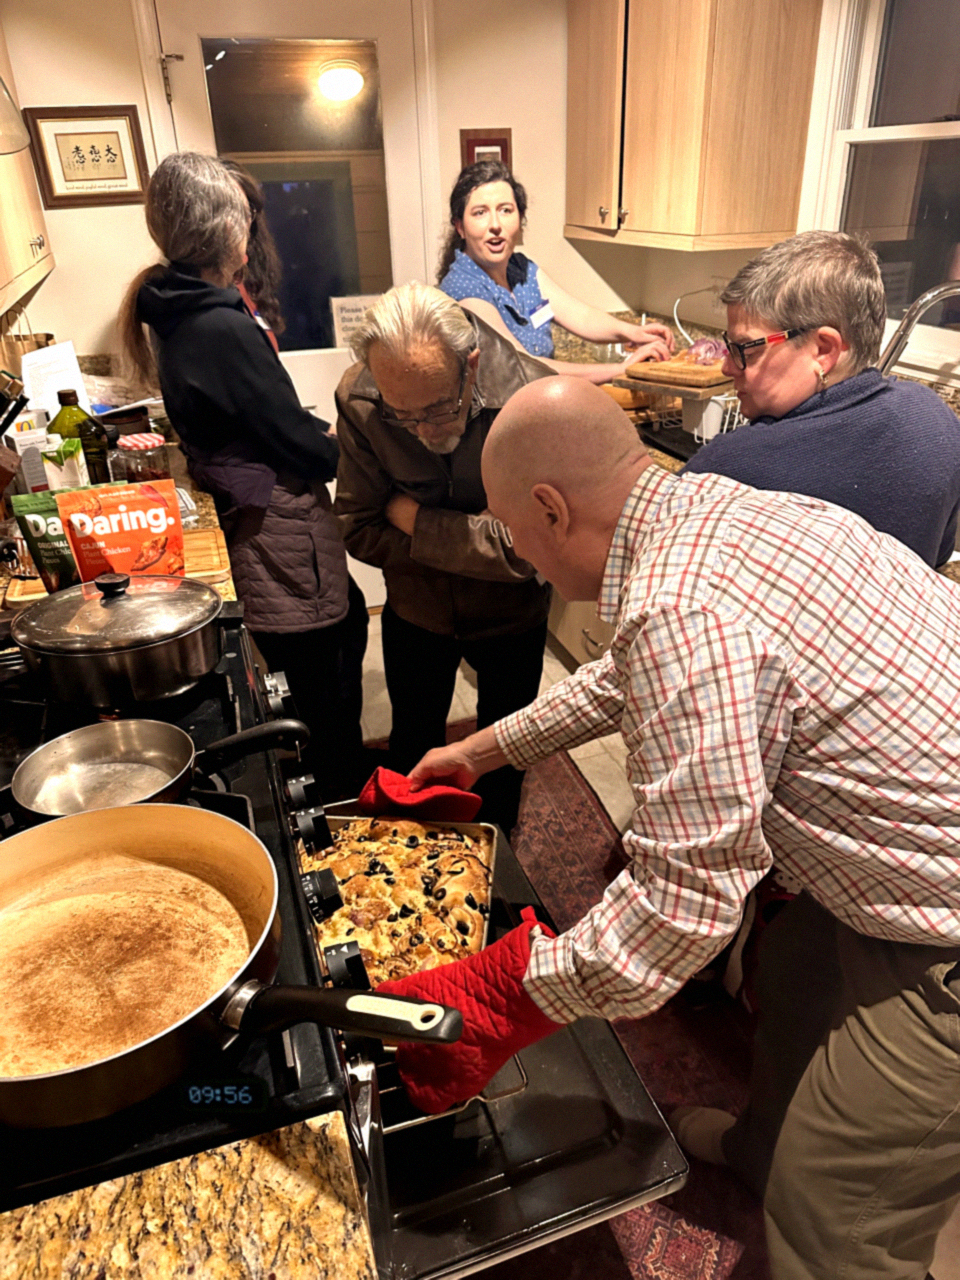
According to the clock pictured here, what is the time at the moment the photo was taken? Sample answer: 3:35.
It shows 9:56
